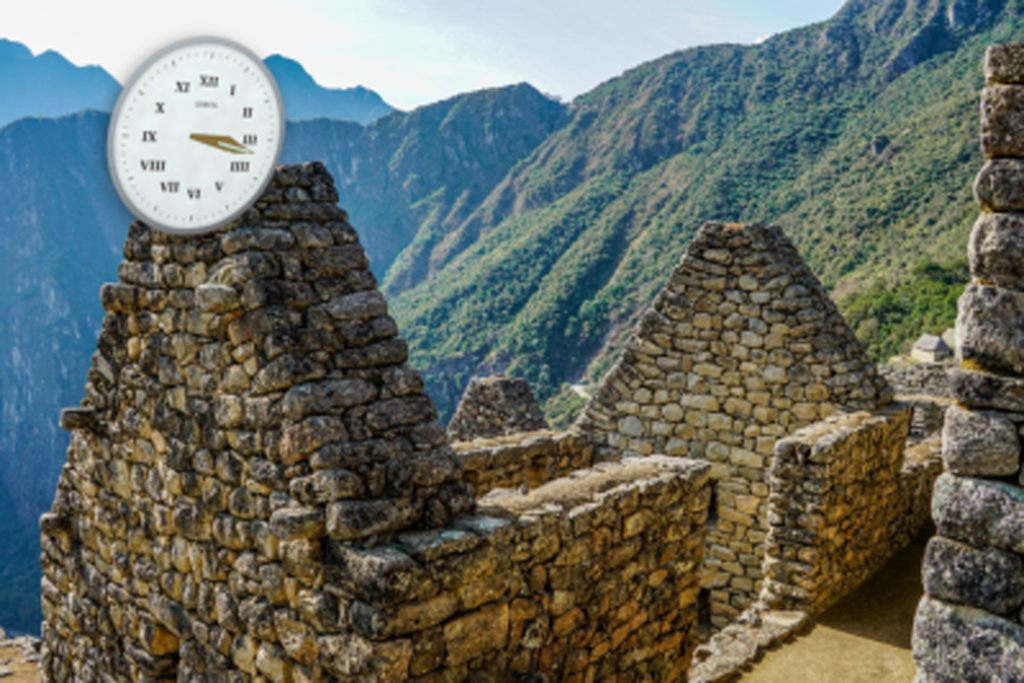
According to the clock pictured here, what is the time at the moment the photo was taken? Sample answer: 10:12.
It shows 3:17
